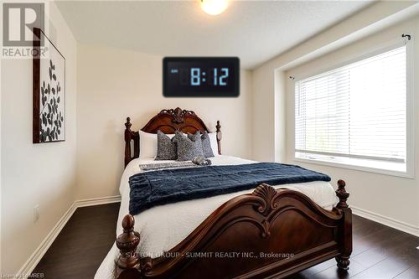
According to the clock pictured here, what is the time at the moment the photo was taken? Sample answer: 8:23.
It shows 8:12
